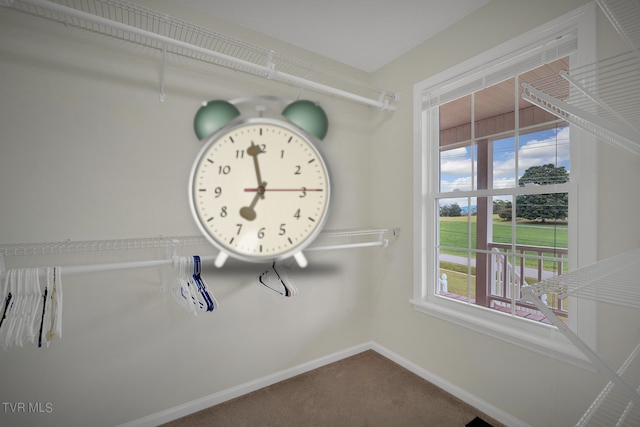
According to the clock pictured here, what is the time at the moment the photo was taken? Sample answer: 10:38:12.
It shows 6:58:15
